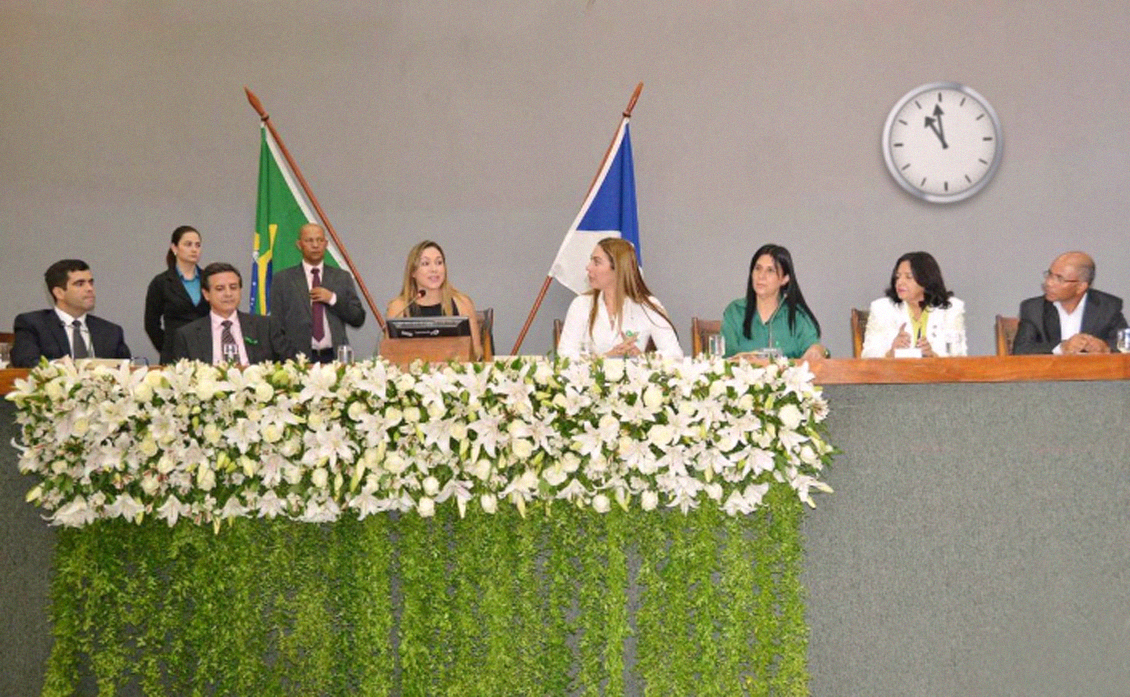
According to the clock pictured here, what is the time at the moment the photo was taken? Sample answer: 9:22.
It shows 10:59
